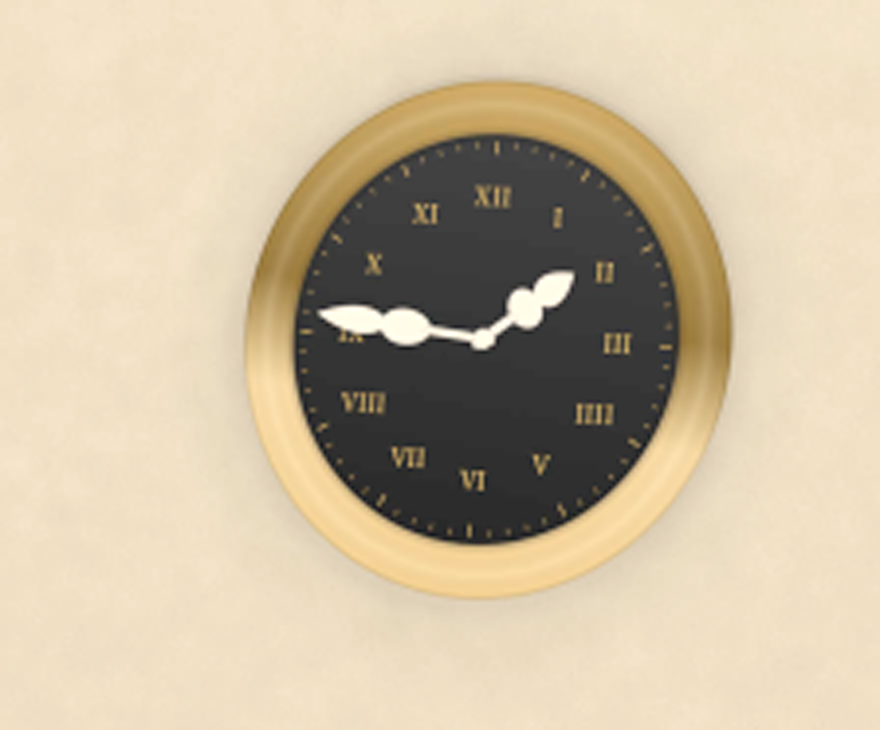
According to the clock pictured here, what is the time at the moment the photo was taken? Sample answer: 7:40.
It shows 1:46
